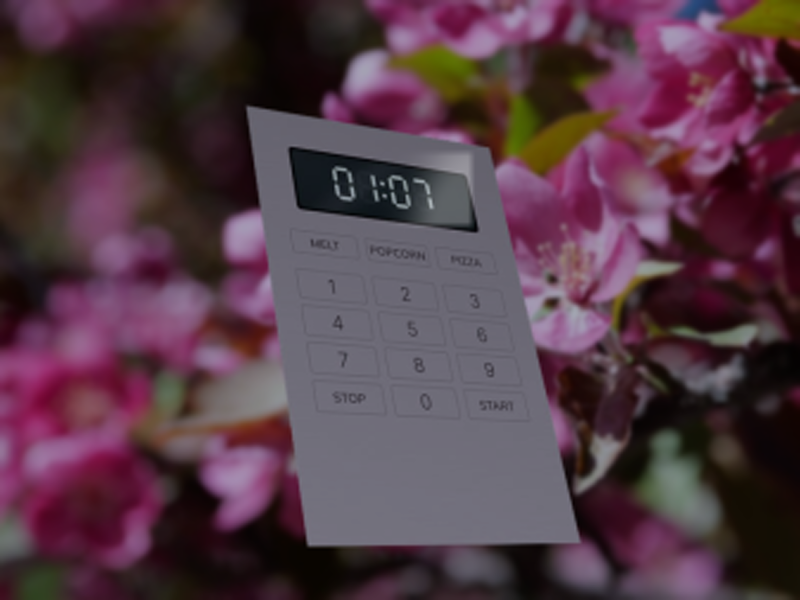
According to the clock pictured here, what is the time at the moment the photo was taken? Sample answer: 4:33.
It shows 1:07
